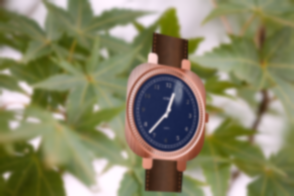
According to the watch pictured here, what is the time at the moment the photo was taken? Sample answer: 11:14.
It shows 12:37
